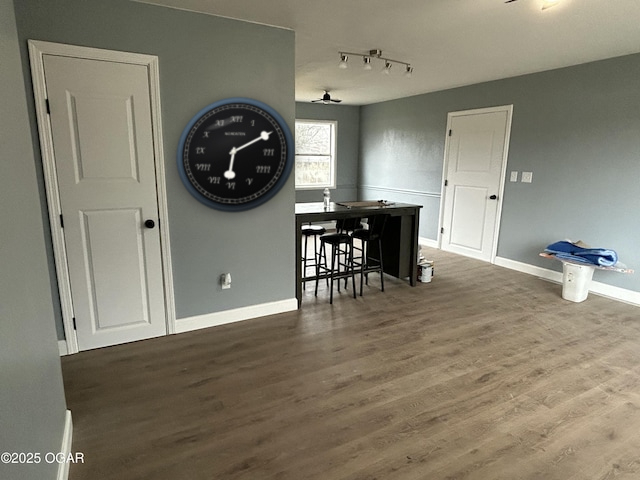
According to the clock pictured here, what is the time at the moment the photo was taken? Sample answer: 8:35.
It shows 6:10
